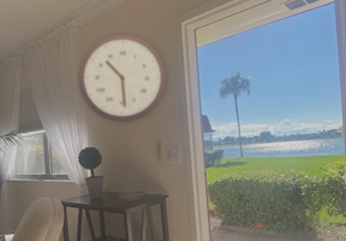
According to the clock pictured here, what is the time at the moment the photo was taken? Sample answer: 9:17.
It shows 10:29
